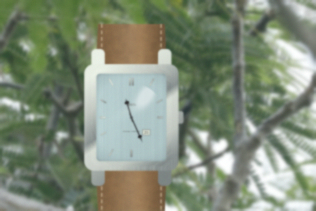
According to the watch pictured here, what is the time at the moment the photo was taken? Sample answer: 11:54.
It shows 11:26
